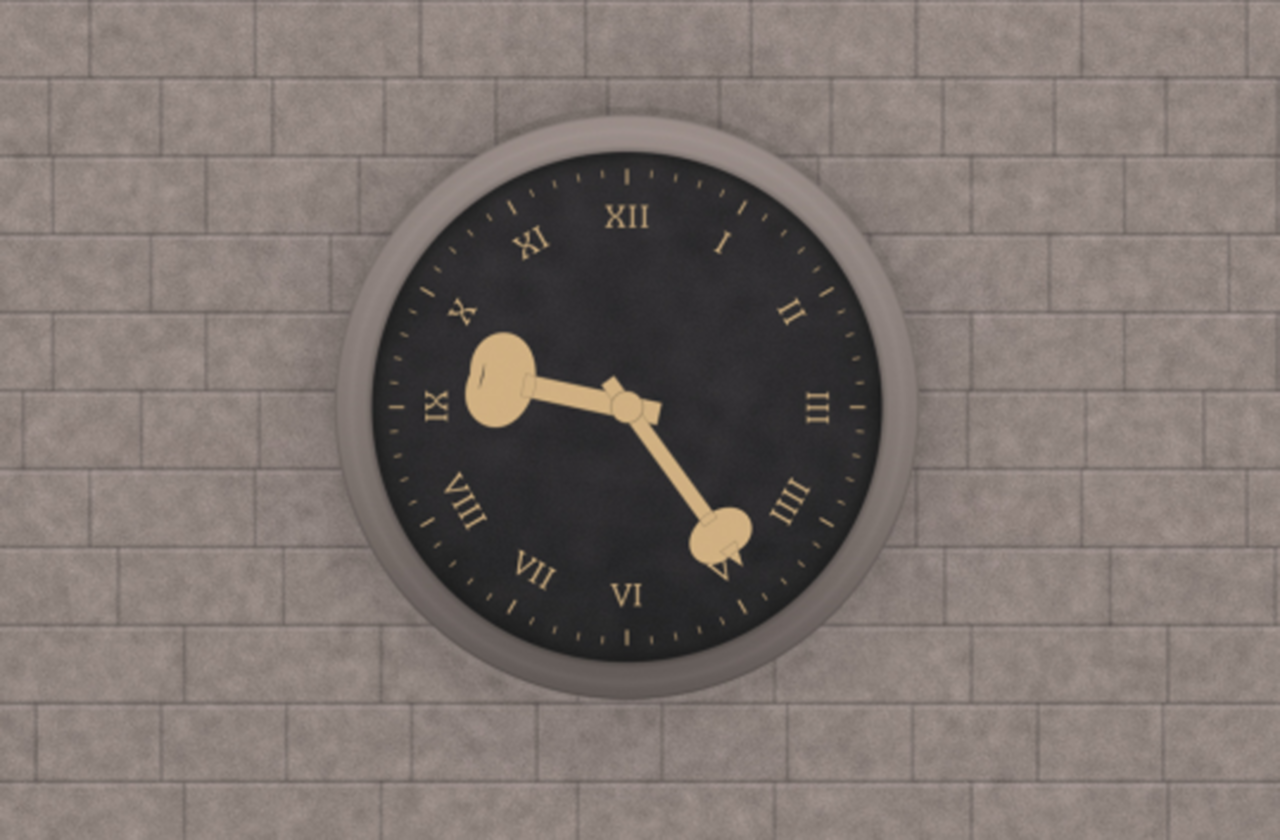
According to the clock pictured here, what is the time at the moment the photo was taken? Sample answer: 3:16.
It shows 9:24
